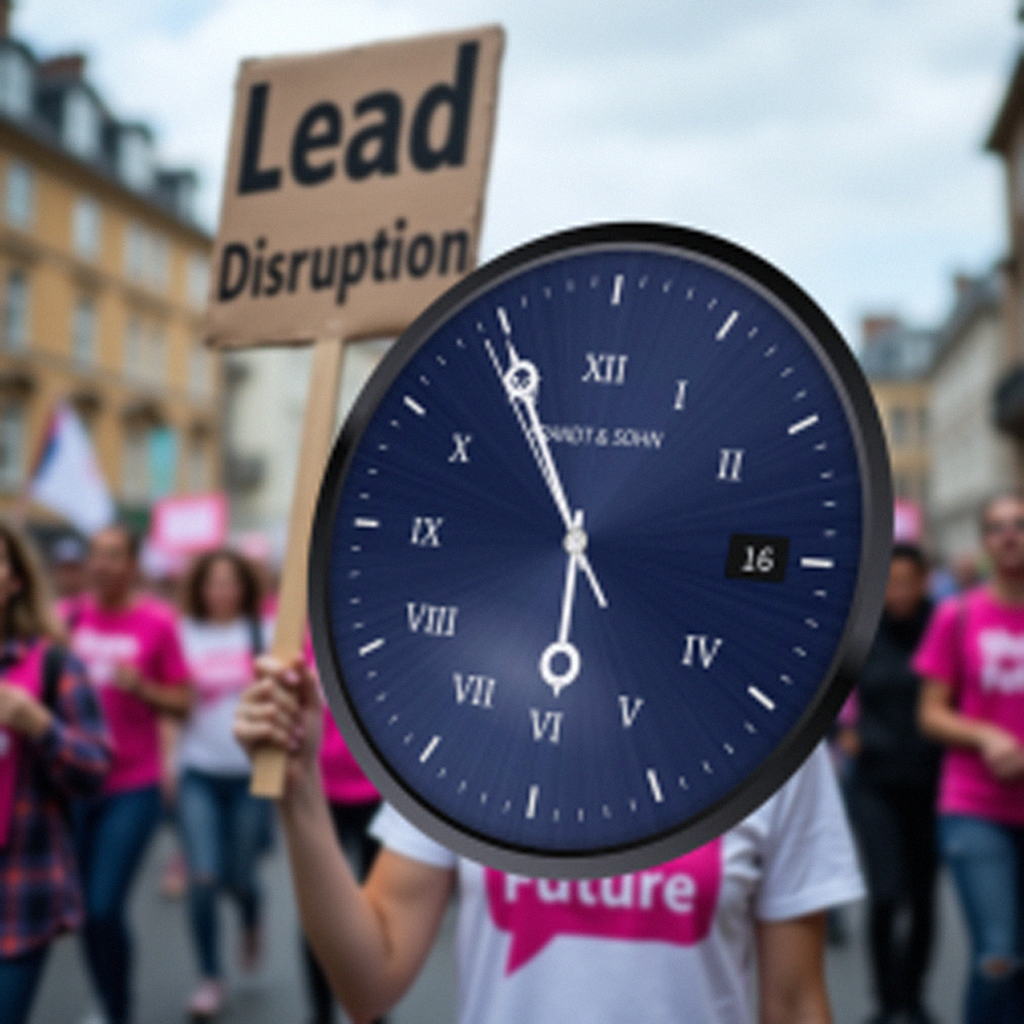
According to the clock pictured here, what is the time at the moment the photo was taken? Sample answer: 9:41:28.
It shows 5:54:54
